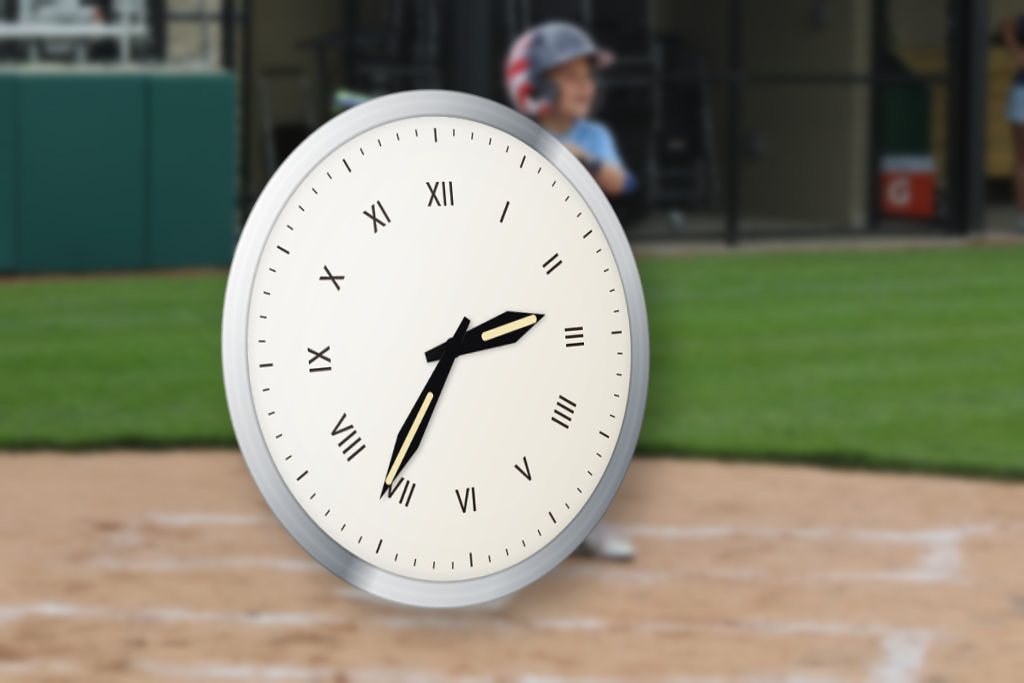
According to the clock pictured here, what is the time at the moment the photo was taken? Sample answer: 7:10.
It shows 2:36
